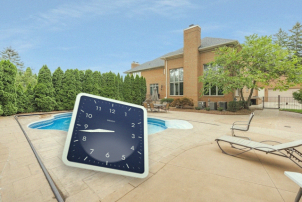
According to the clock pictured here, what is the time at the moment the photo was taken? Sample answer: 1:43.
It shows 8:43
